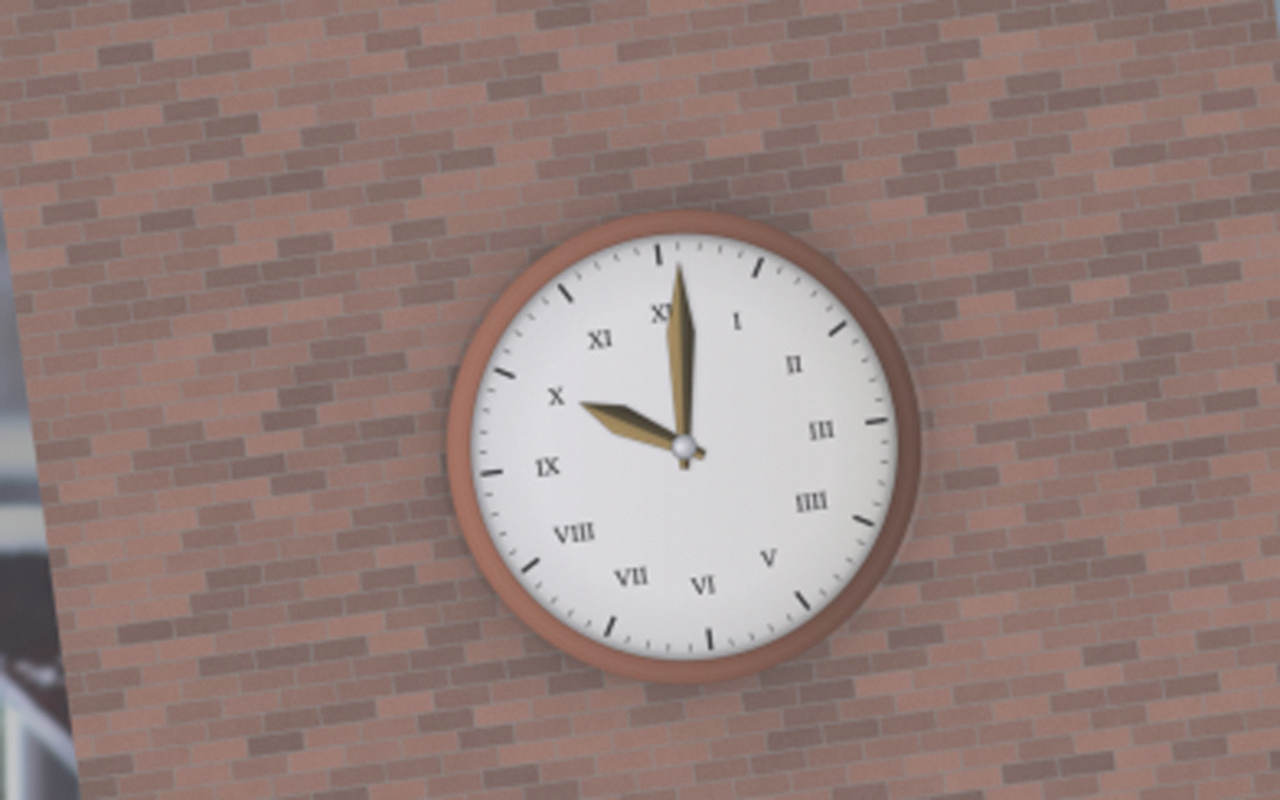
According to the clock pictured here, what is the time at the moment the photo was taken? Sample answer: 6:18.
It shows 10:01
